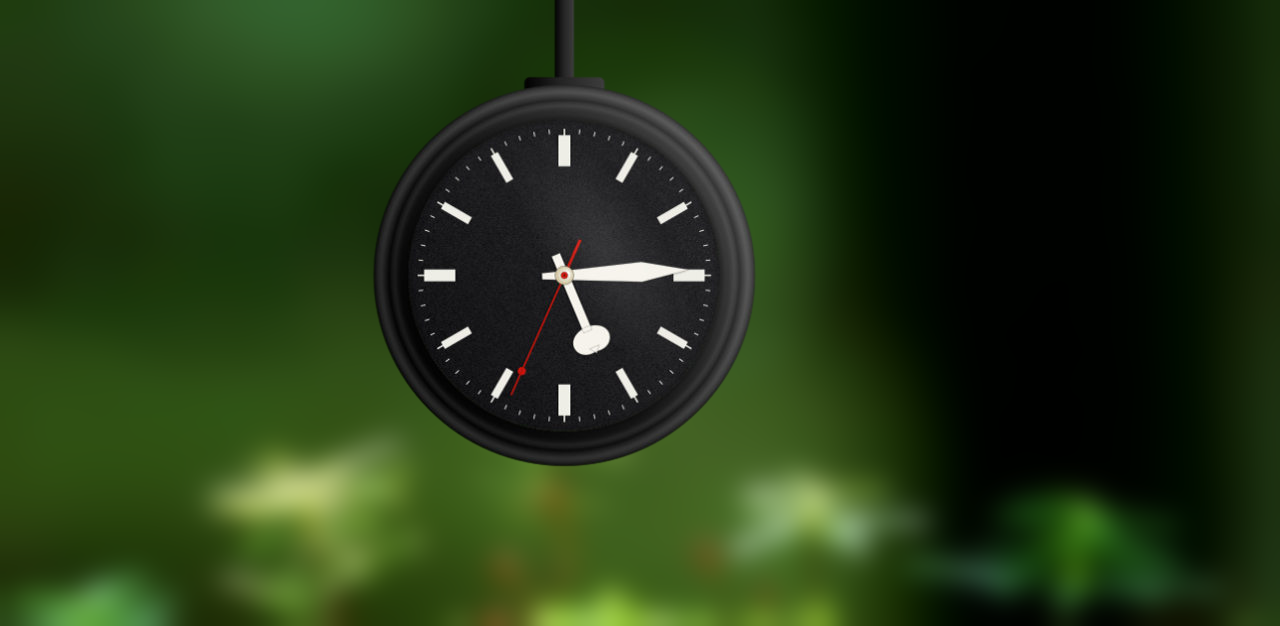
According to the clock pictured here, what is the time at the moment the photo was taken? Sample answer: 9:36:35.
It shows 5:14:34
